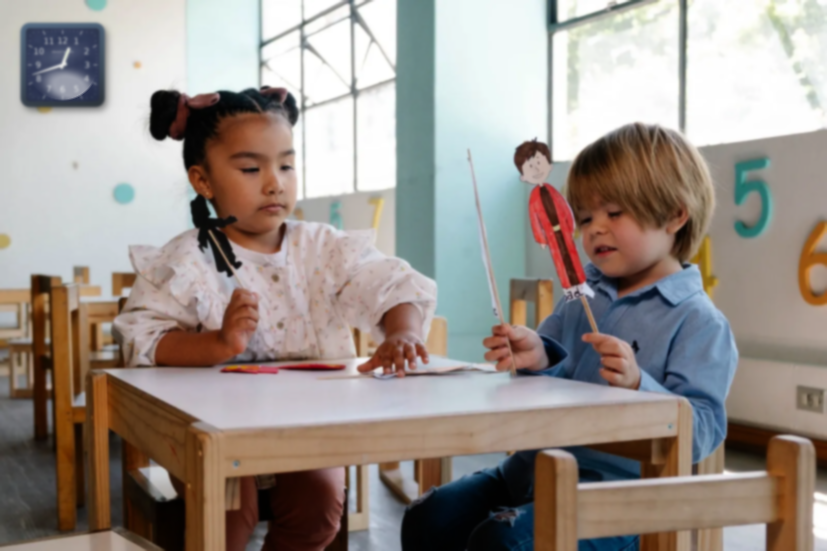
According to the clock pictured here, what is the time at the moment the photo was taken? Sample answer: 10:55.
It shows 12:42
